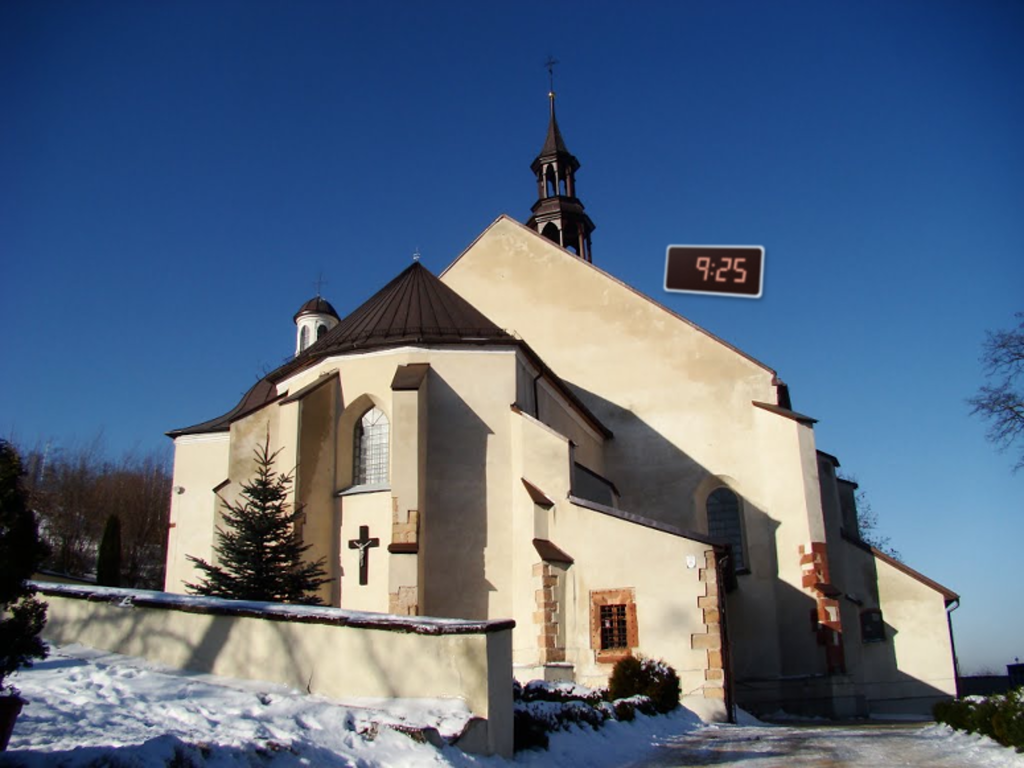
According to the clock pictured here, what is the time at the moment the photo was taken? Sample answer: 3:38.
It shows 9:25
